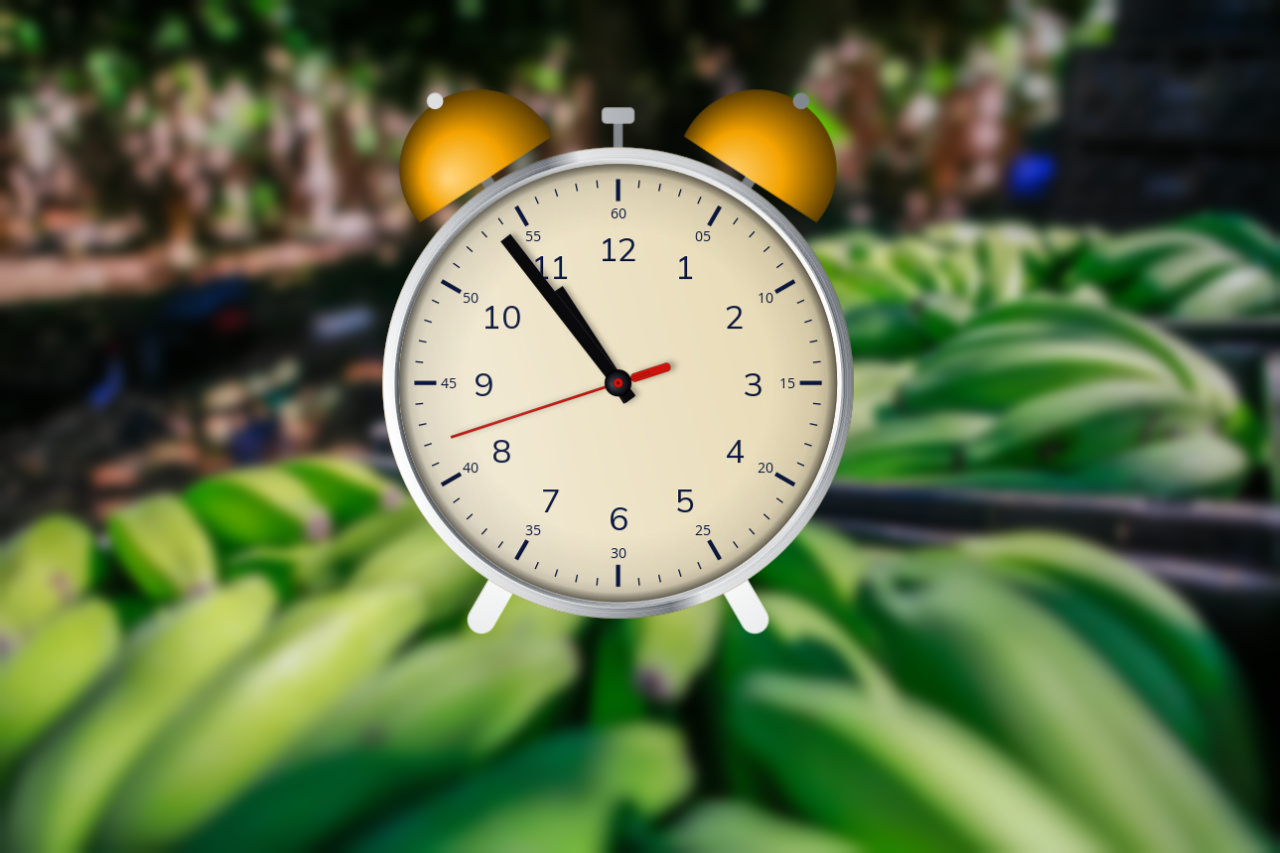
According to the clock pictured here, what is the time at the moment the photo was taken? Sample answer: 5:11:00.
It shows 10:53:42
